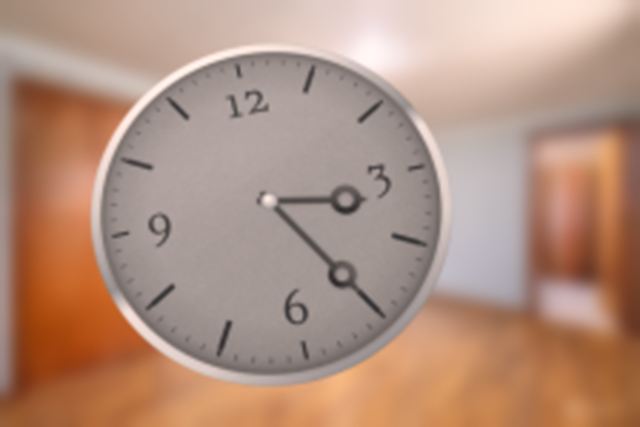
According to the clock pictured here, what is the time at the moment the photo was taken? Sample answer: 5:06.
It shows 3:25
